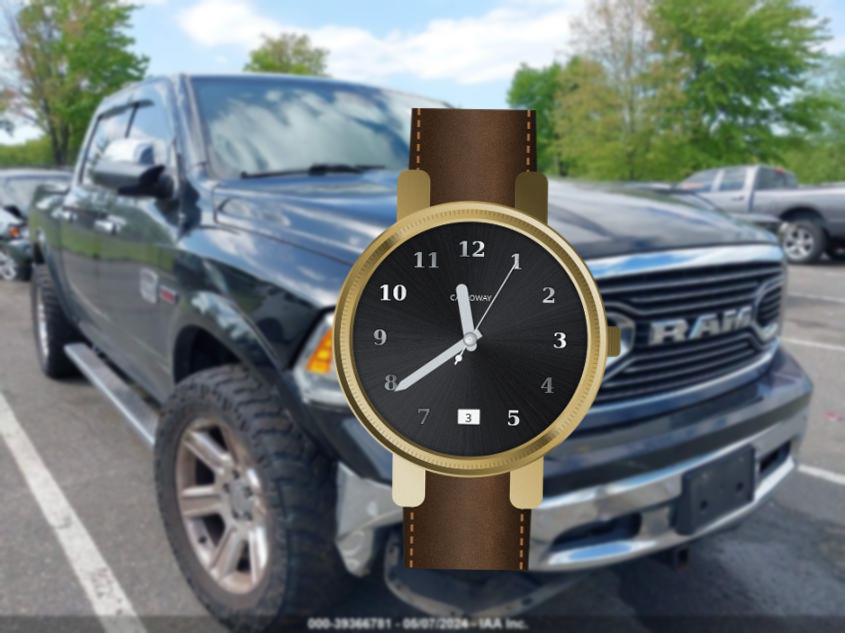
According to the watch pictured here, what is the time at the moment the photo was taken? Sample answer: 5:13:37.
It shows 11:39:05
